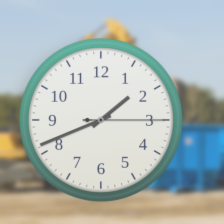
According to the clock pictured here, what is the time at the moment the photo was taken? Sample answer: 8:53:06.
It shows 1:41:15
